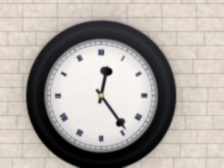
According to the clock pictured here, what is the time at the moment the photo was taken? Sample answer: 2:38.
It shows 12:24
